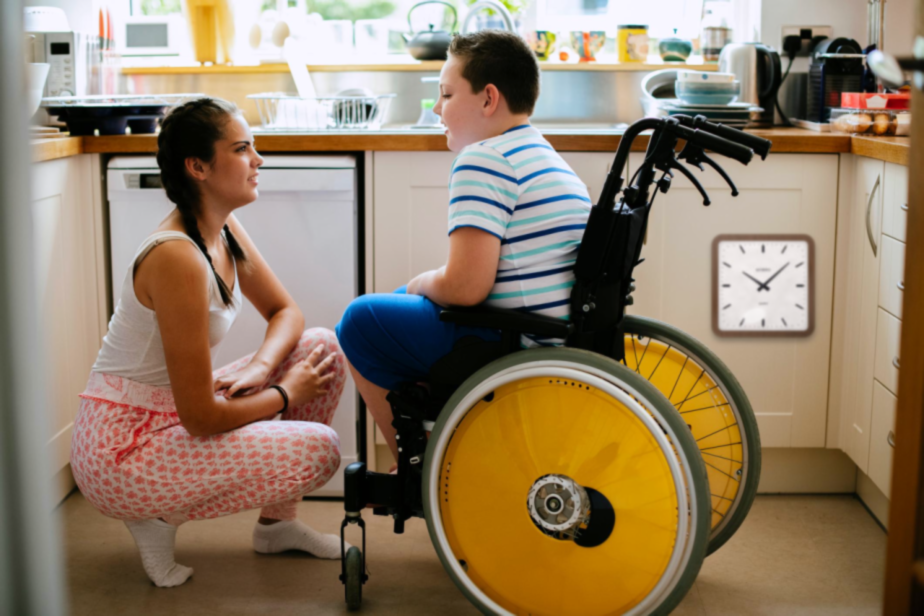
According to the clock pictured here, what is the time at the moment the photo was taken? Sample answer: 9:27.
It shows 10:08
